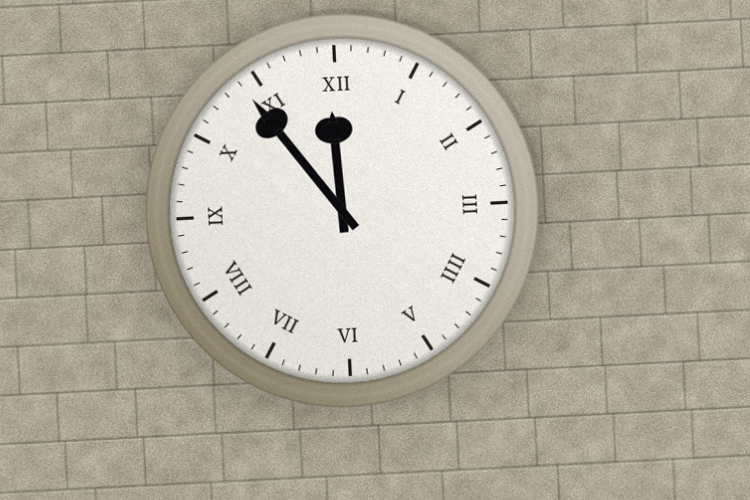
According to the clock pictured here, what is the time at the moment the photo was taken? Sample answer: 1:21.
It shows 11:54
